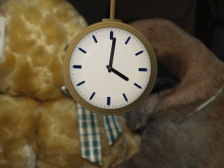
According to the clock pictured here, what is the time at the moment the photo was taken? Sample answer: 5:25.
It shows 4:01
